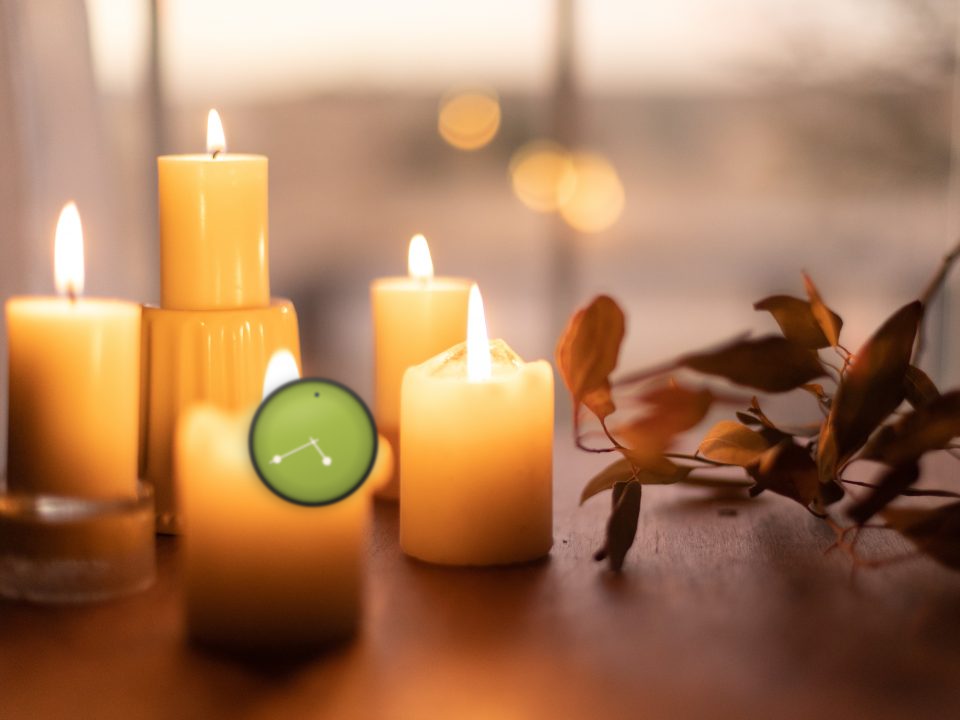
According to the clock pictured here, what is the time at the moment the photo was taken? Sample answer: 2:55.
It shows 4:40
